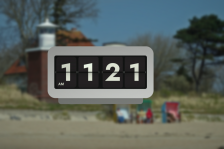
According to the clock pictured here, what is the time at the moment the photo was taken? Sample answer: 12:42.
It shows 11:21
